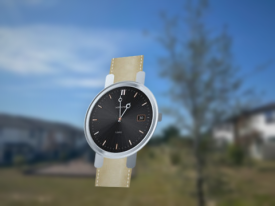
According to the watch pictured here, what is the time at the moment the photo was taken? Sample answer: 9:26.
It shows 12:59
